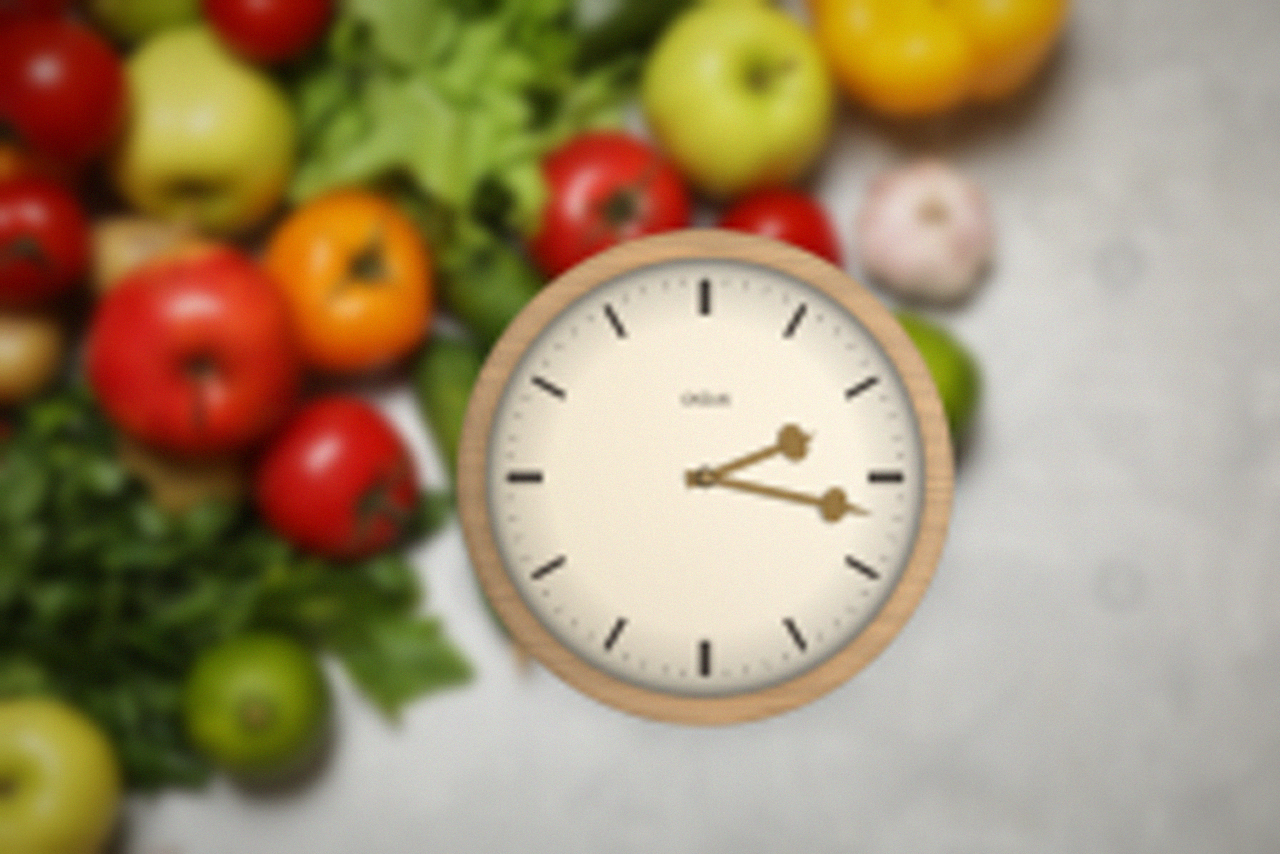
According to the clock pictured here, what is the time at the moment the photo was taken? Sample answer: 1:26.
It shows 2:17
